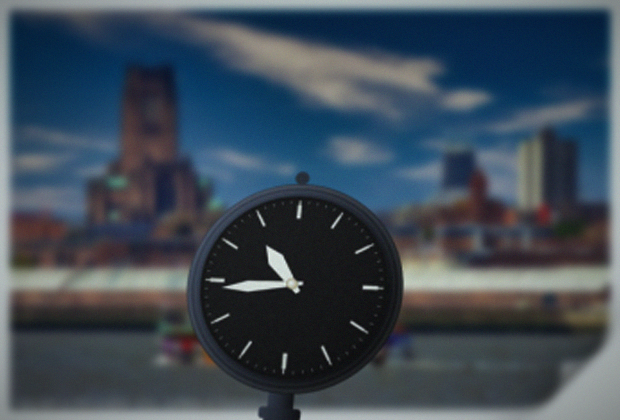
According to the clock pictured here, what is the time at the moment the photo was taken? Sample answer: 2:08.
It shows 10:44
